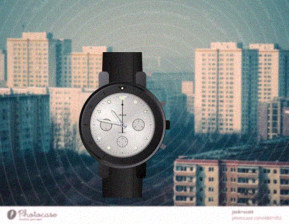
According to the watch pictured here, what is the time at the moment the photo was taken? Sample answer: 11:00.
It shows 10:47
